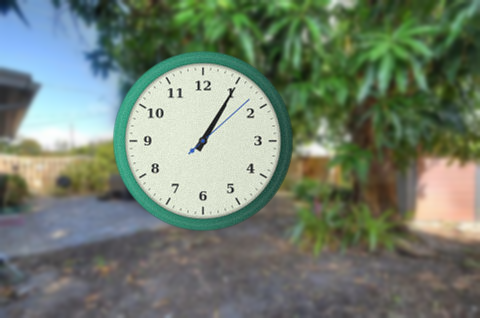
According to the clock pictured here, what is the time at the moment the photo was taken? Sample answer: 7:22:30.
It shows 1:05:08
